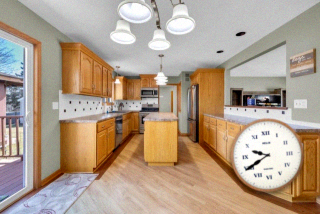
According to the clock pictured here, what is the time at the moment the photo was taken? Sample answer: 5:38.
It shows 9:40
